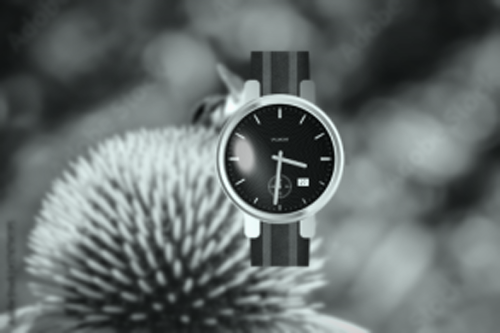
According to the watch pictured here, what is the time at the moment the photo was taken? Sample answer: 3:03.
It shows 3:31
